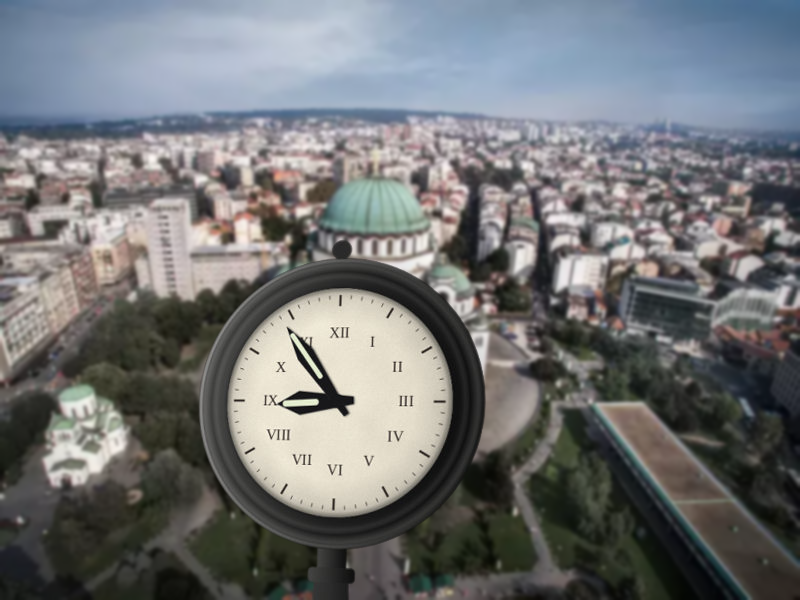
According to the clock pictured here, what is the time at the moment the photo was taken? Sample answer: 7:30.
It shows 8:54
